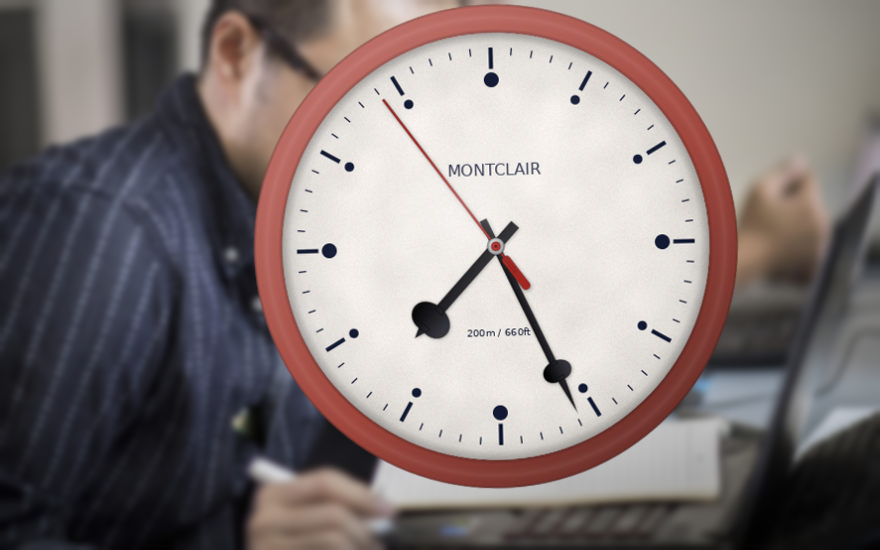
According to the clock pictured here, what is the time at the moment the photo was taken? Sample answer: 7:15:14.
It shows 7:25:54
